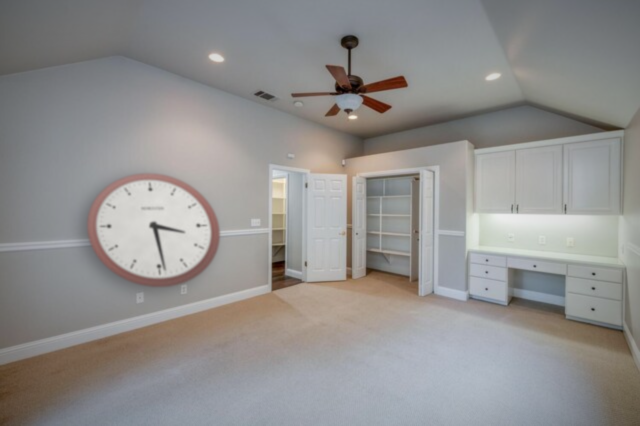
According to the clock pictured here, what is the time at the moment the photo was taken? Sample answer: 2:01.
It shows 3:29
